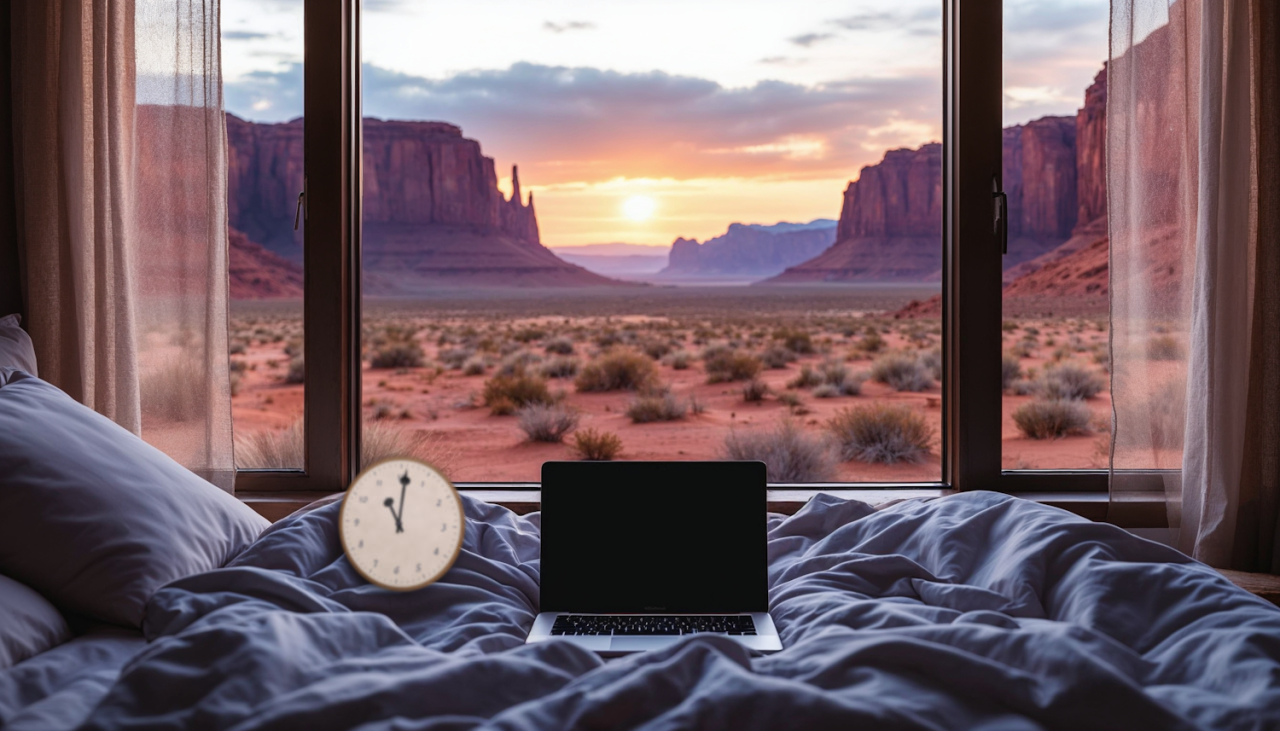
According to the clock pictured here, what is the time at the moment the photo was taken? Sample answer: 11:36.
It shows 11:01
